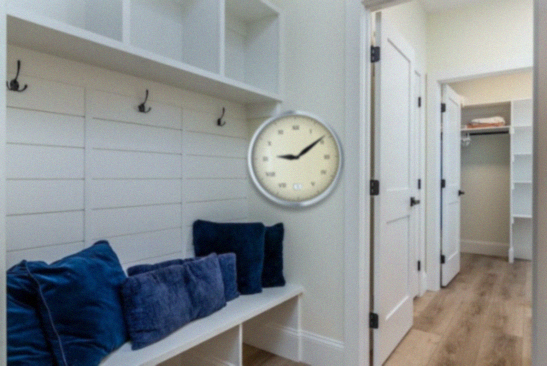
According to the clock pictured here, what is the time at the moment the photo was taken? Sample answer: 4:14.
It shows 9:09
